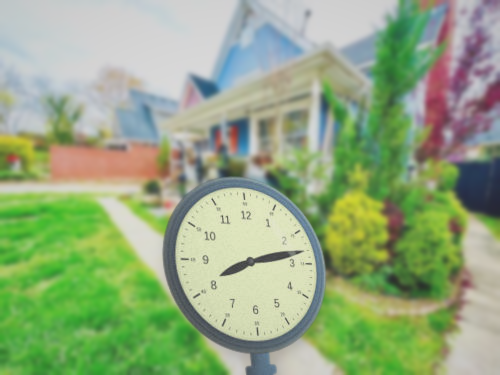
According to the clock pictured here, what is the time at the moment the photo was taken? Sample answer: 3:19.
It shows 8:13
